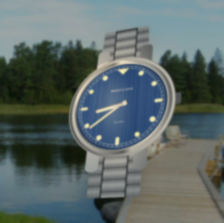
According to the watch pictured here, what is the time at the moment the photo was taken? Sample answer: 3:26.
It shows 8:39
